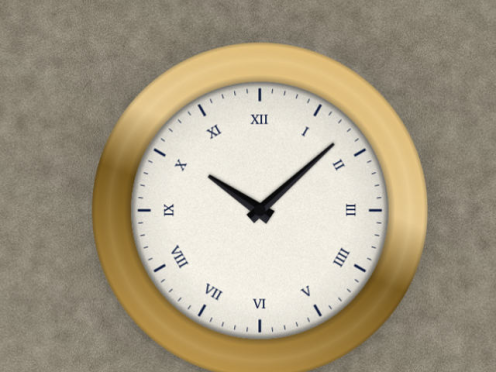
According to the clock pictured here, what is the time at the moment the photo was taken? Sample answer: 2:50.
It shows 10:08
